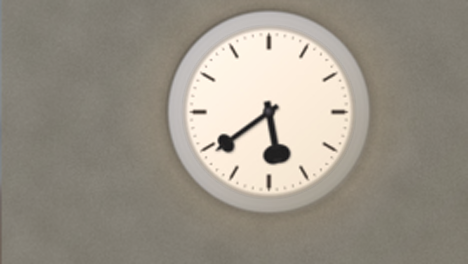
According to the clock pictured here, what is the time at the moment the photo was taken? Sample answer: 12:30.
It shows 5:39
